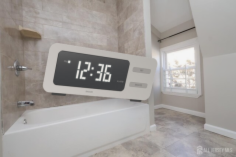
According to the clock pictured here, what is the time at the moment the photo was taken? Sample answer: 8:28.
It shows 12:36
